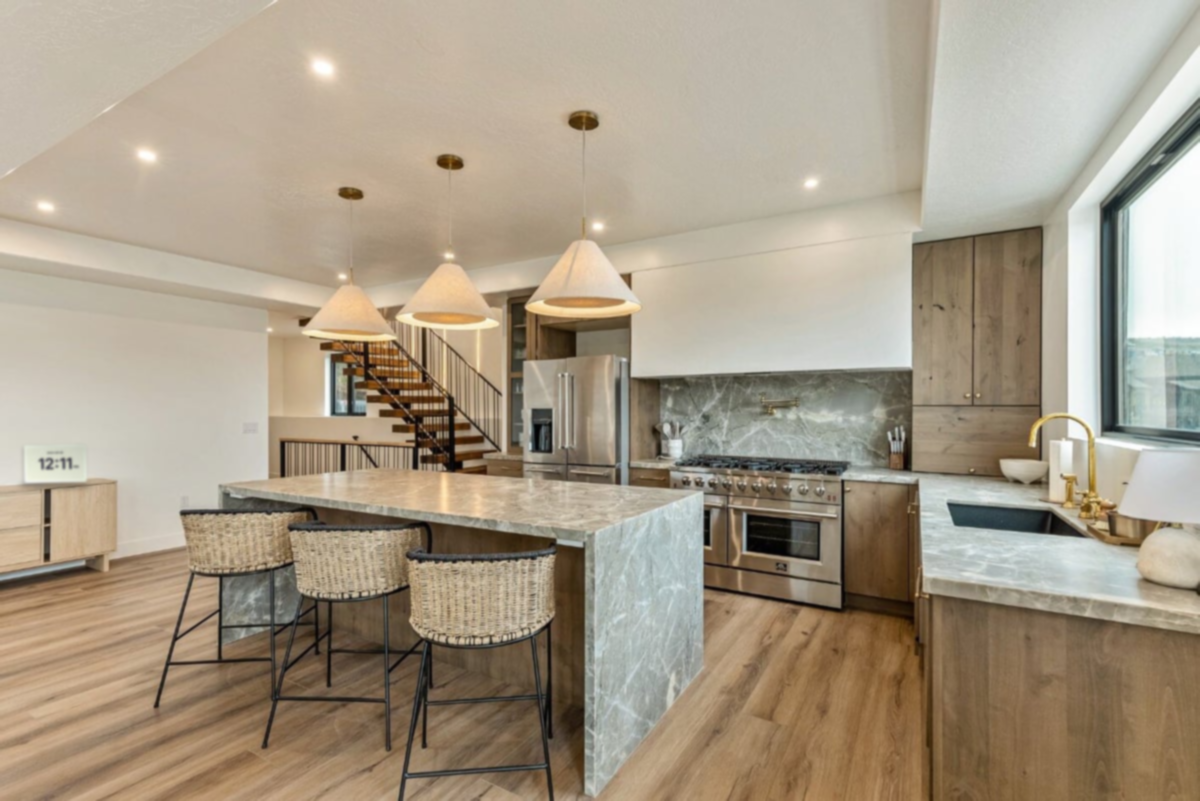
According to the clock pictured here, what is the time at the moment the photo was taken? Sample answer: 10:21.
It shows 12:11
